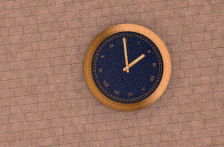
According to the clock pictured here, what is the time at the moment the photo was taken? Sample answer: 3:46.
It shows 2:00
